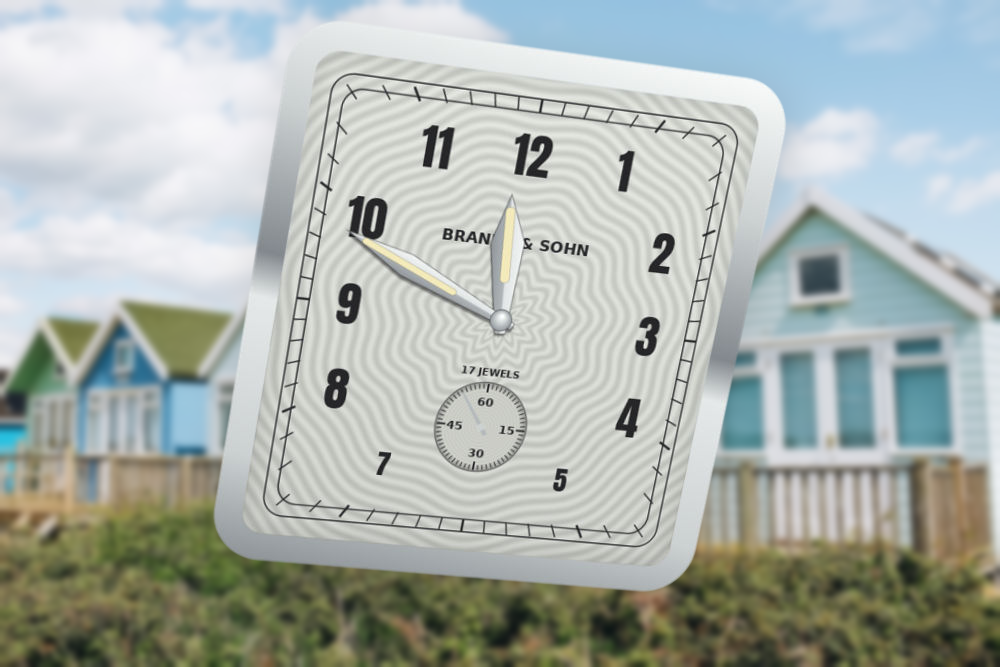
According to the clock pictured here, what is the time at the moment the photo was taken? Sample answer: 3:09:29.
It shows 11:48:54
